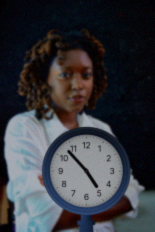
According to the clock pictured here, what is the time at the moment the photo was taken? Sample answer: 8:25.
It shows 4:53
